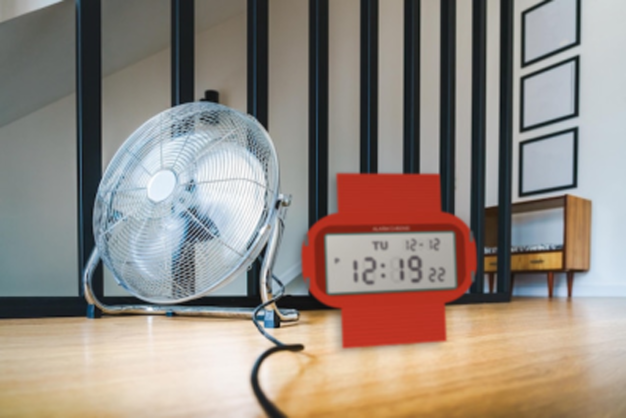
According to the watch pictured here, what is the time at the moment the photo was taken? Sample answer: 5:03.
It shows 12:19
